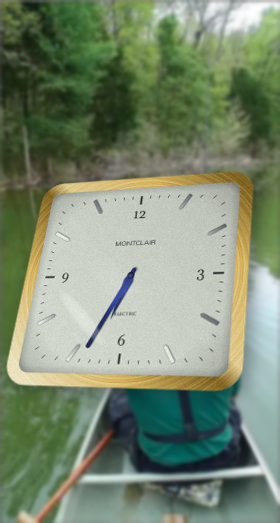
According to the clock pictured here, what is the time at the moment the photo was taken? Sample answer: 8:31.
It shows 6:34
